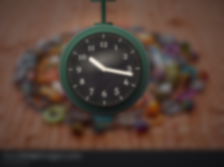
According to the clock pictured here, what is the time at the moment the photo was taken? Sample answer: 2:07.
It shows 10:17
